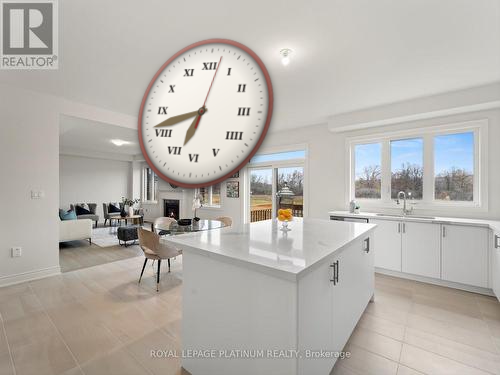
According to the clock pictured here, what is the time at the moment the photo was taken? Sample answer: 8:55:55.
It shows 6:42:02
